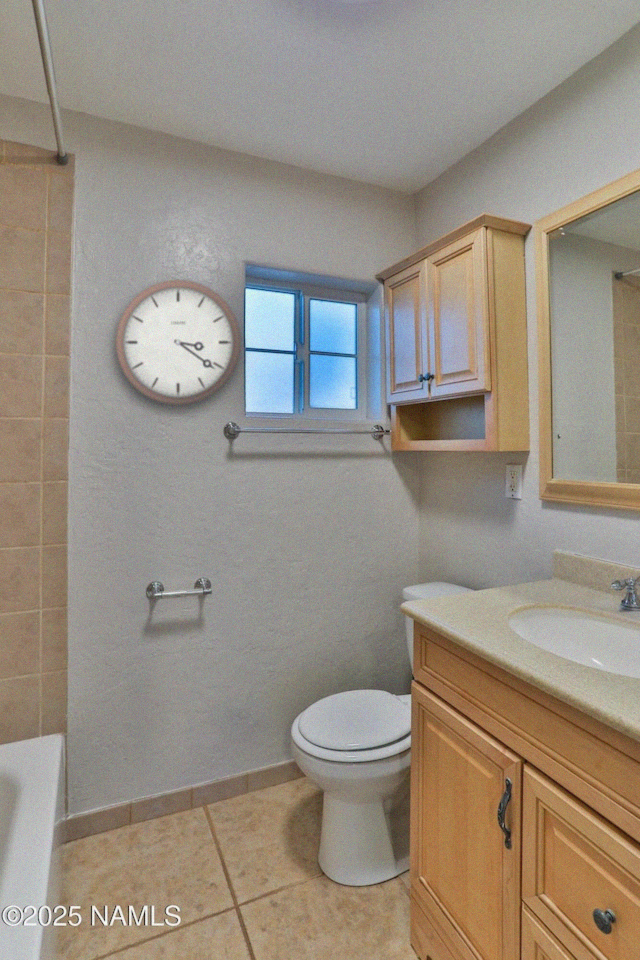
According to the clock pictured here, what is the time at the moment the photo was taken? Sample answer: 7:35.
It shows 3:21
